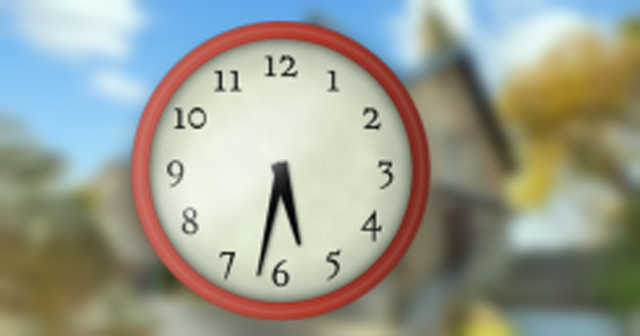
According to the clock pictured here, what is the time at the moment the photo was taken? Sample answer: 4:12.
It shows 5:32
